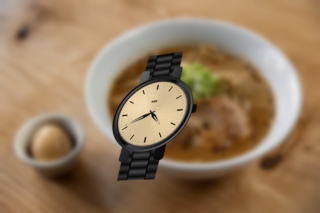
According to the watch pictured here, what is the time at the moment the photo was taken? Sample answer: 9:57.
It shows 4:41
